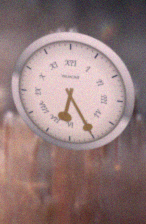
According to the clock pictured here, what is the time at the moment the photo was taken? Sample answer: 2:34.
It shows 6:25
